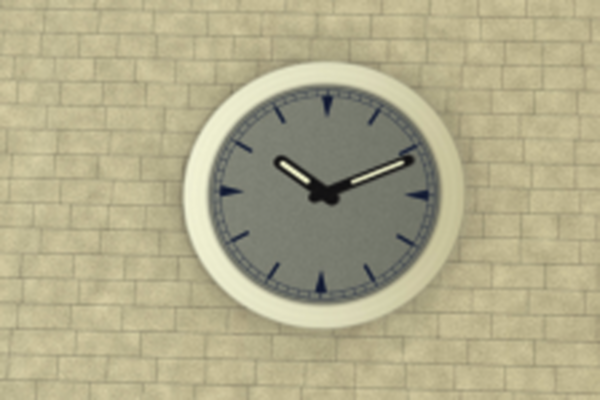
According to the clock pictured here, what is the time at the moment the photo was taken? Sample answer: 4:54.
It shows 10:11
